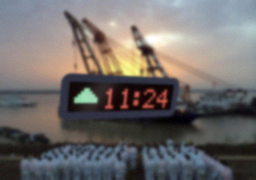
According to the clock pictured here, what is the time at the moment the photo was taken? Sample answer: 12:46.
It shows 11:24
